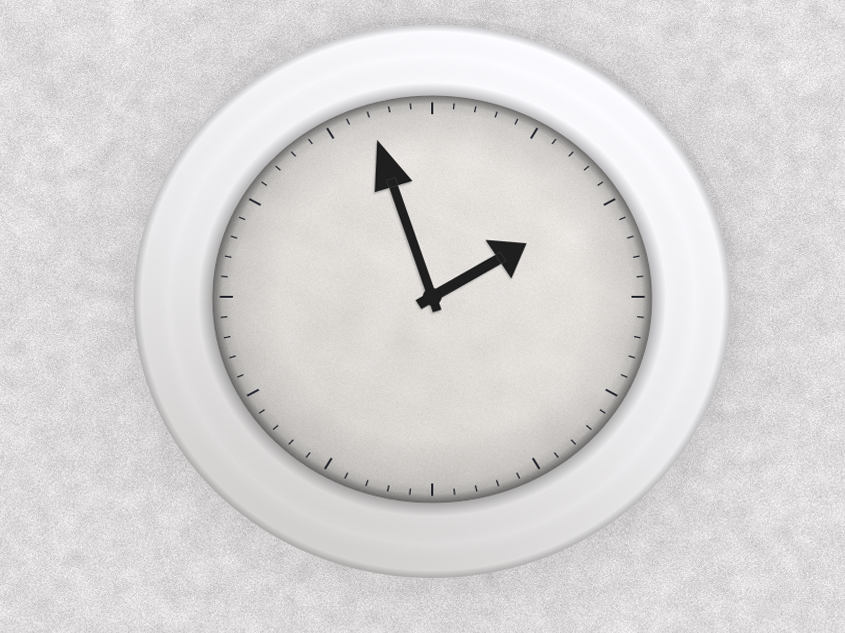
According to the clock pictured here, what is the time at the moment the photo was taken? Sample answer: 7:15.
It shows 1:57
